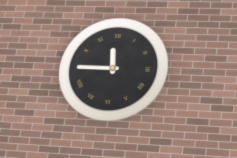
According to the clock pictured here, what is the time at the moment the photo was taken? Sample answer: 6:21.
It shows 11:45
